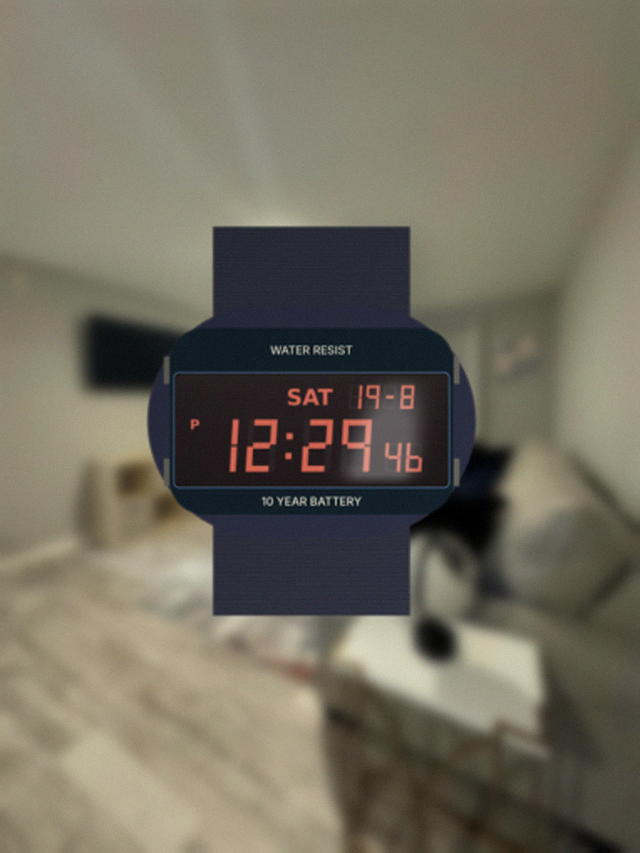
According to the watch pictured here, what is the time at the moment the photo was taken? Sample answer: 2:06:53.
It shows 12:29:46
